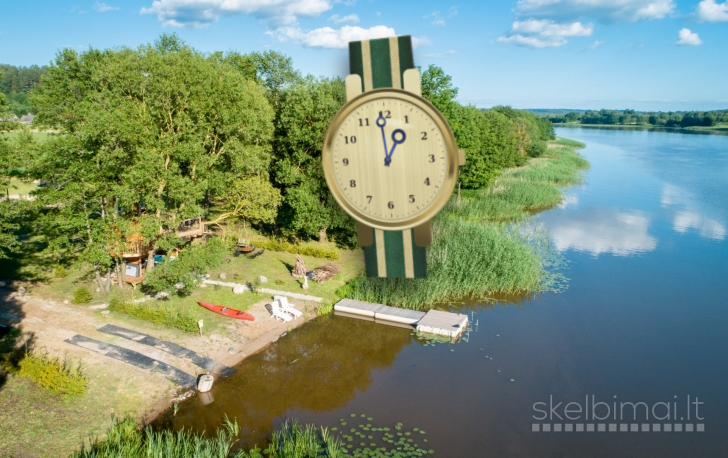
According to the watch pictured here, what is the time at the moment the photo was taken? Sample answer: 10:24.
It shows 12:59
